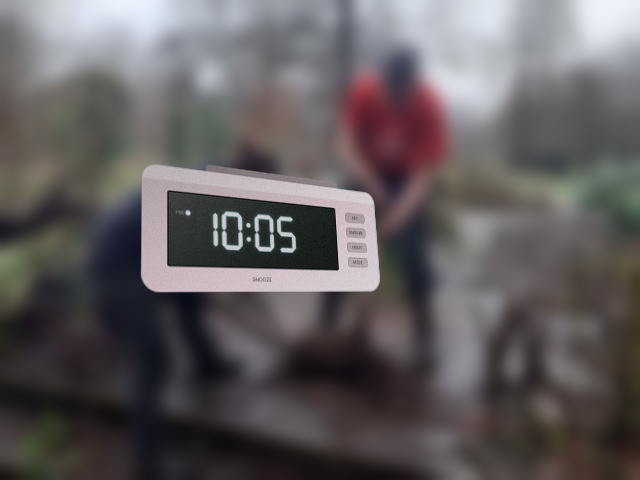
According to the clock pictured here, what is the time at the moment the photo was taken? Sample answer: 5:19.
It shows 10:05
